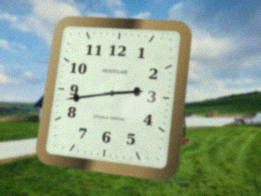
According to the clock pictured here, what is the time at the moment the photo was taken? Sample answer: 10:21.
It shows 2:43
